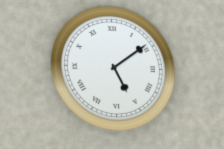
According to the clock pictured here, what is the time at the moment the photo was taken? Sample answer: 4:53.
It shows 5:09
